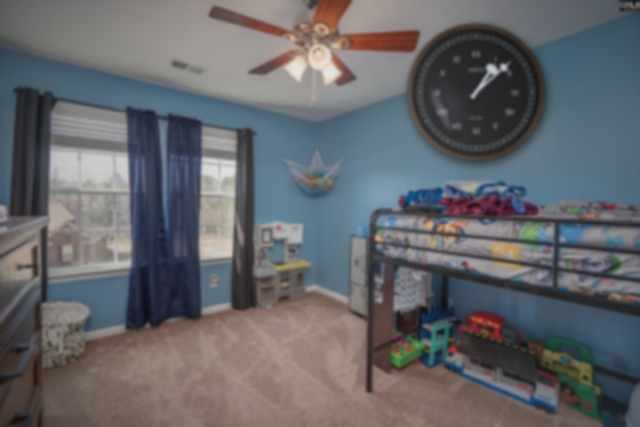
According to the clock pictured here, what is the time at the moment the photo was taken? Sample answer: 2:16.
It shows 1:08
